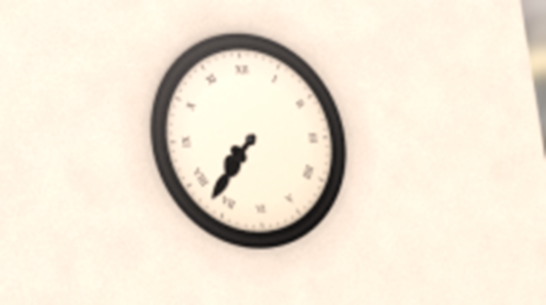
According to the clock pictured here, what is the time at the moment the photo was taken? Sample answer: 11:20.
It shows 7:37
